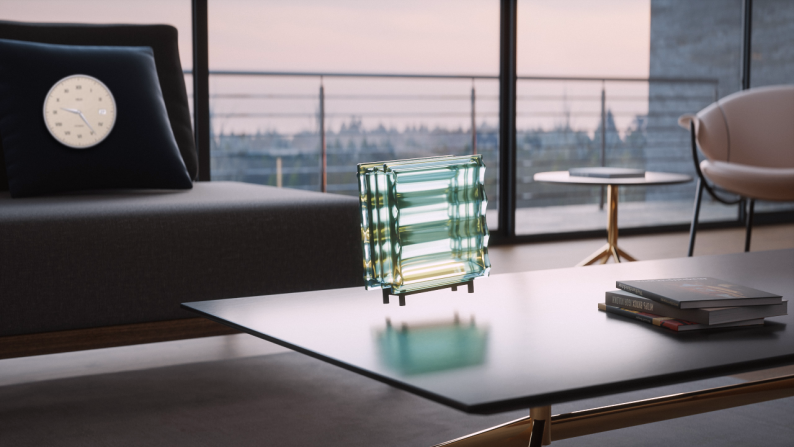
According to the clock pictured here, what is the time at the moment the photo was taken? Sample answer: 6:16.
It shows 9:24
